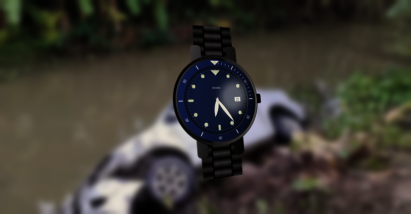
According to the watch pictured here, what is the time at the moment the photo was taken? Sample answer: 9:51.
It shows 6:24
